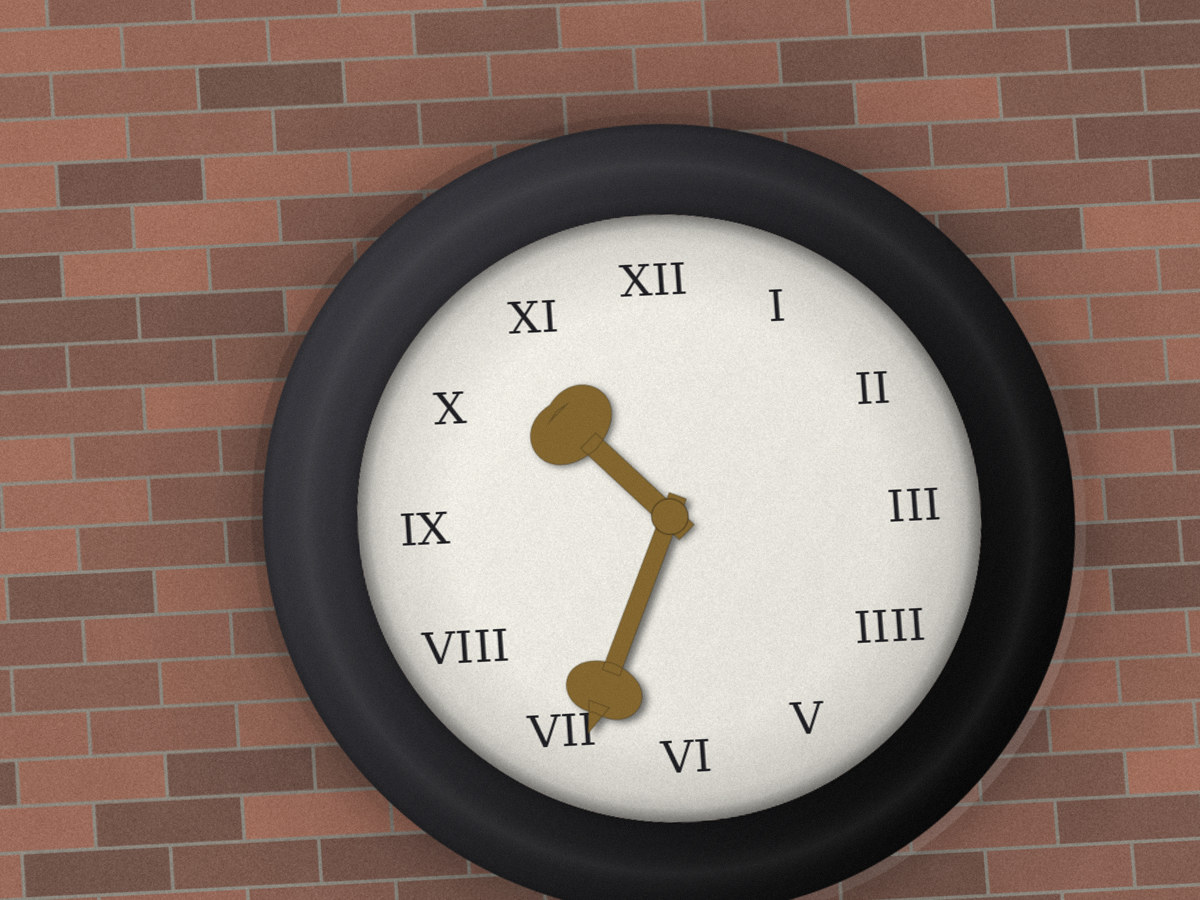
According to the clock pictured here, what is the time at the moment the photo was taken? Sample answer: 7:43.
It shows 10:34
